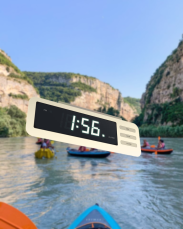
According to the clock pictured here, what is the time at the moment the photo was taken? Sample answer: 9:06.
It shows 1:56
